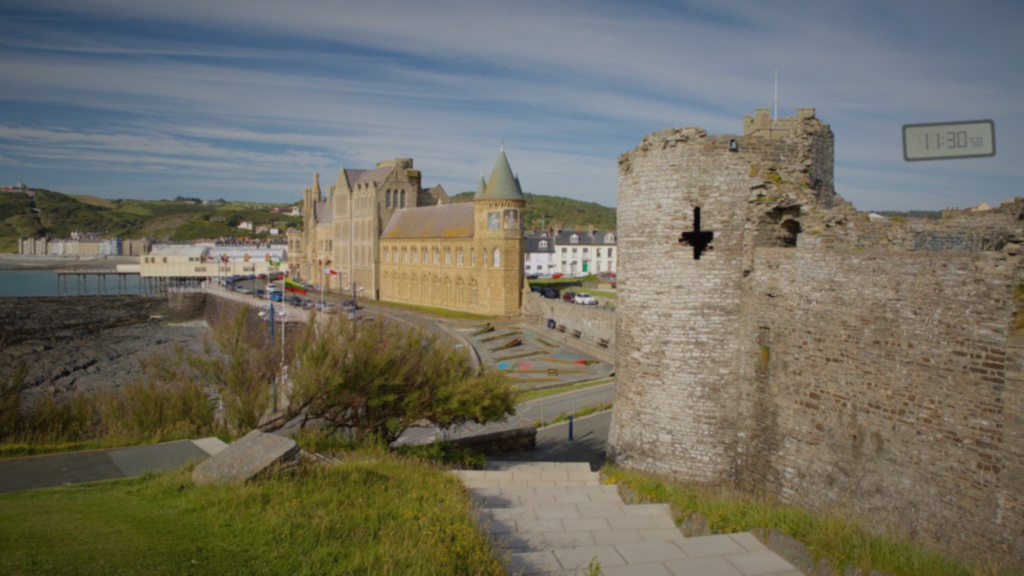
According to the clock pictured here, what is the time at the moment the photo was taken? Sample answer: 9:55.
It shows 11:30
